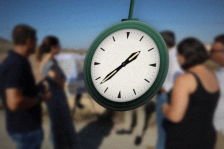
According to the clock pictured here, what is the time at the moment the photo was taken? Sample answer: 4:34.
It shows 1:38
